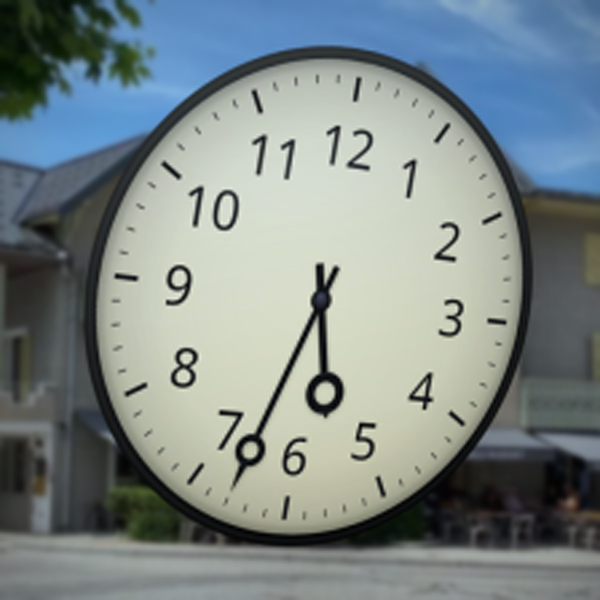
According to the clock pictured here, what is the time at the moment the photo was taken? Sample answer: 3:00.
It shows 5:33
